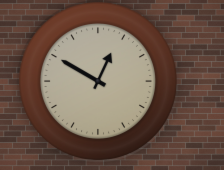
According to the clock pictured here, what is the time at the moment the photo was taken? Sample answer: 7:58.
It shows 12:50
